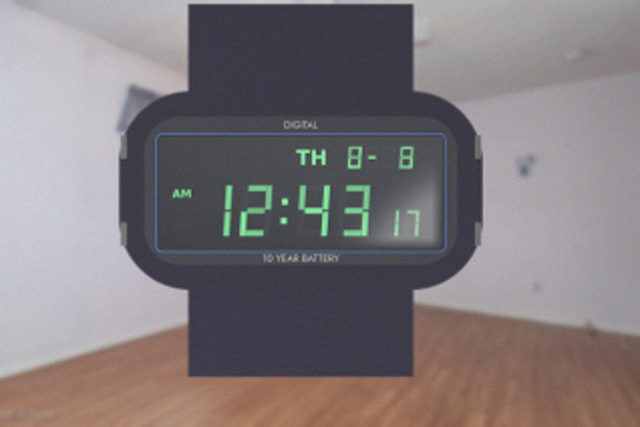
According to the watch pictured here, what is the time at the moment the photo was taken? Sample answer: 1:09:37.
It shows 12:43:17
